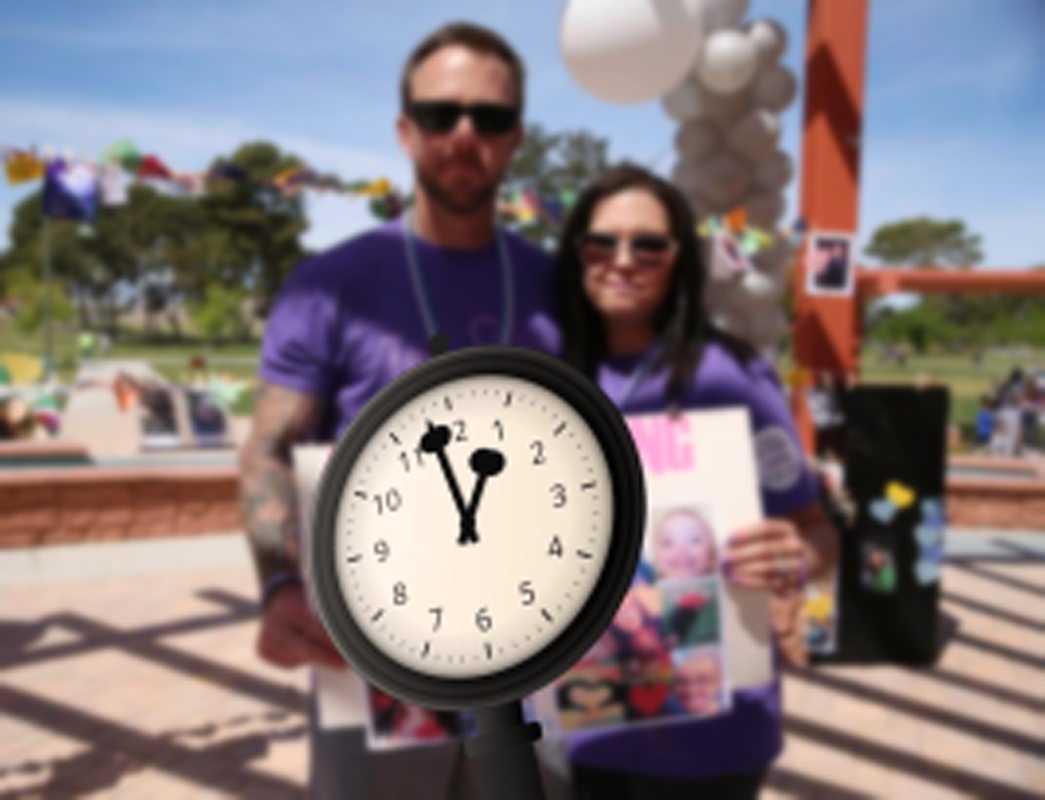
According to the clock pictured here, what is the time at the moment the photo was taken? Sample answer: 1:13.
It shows 12:58
